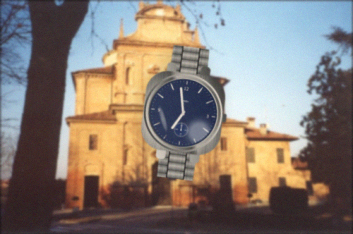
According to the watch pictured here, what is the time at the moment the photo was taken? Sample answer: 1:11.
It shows 6:58
